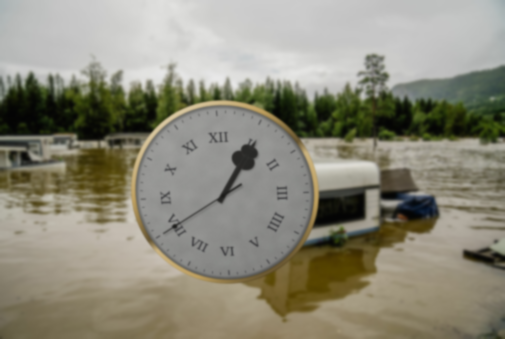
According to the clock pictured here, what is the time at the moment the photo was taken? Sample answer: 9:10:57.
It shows 1:05:40
